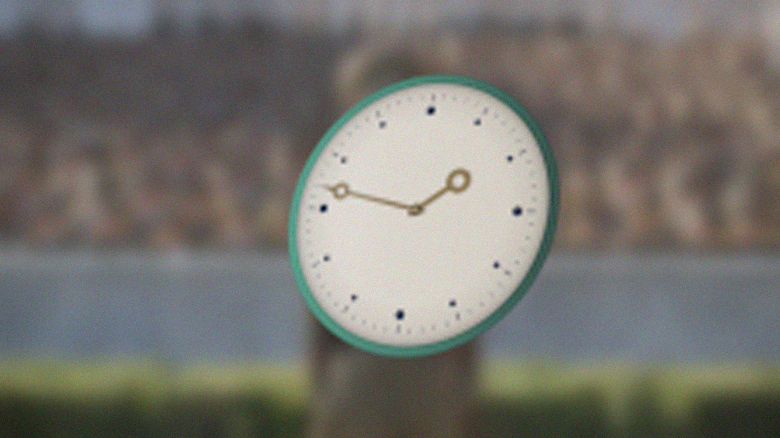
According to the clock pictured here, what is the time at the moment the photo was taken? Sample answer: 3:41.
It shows 1:47
